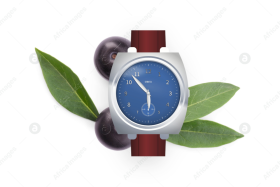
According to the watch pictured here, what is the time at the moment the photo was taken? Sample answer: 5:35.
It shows 5:53
